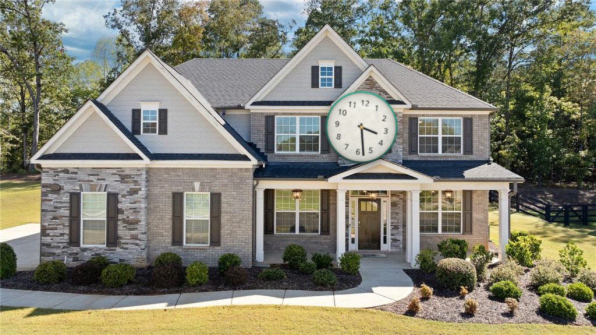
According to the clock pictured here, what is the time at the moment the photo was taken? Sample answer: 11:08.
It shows 3:28
